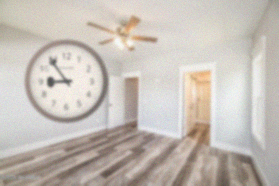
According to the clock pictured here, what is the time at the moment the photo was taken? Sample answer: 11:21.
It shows 8:54
